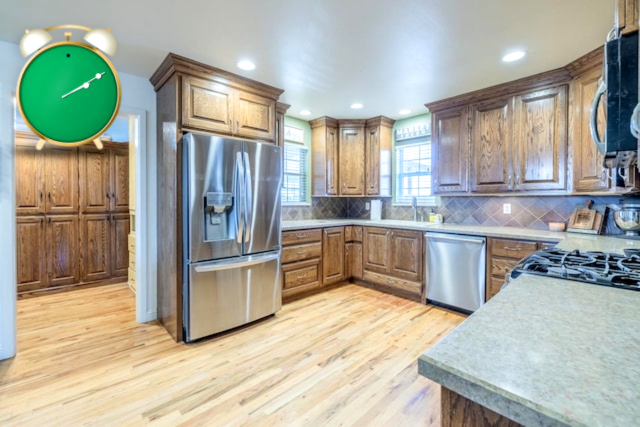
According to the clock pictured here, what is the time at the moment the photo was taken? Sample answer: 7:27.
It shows 2:10
